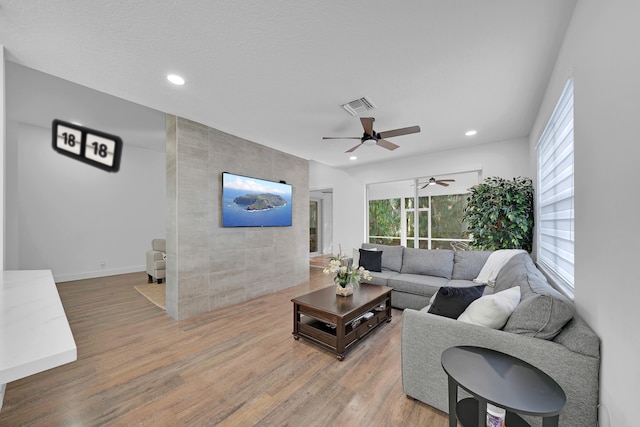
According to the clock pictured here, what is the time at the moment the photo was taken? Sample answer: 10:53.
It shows 18:18
